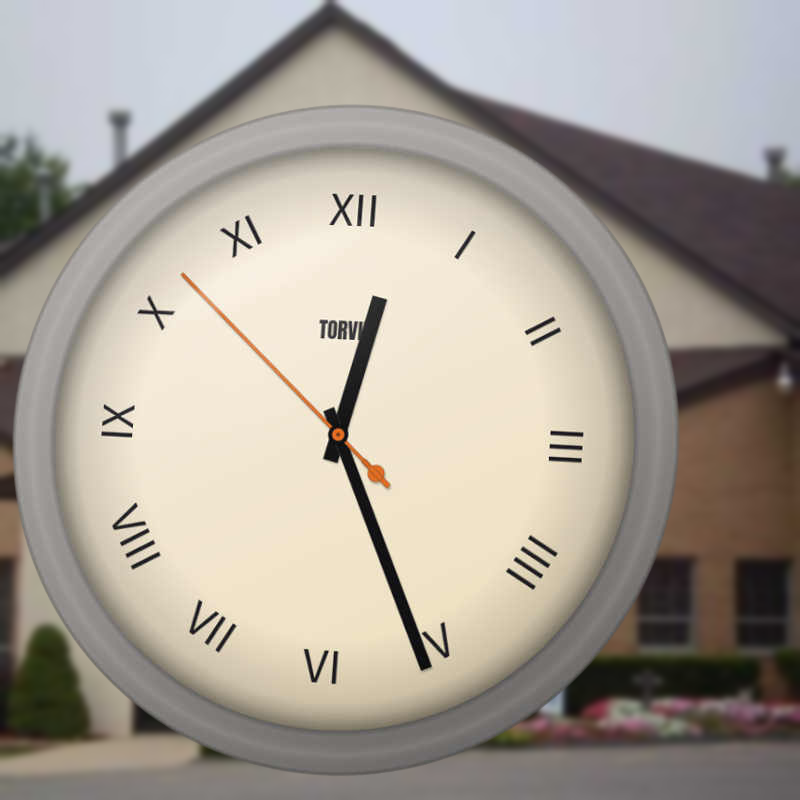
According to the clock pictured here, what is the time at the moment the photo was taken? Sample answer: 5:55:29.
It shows 12:25:52
